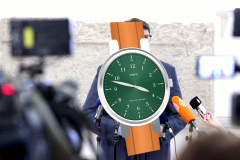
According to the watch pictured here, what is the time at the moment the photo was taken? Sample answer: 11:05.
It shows 3:48
